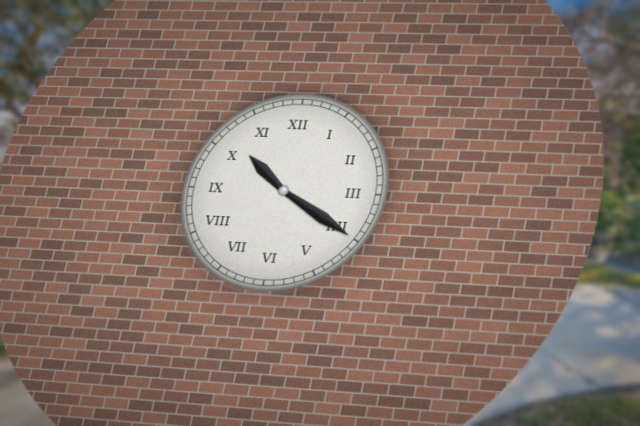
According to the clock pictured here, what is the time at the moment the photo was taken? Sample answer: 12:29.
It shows 10:20
